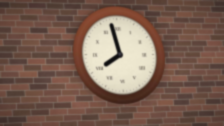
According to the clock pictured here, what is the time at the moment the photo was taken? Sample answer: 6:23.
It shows 7:58
